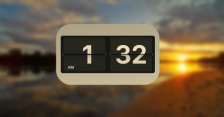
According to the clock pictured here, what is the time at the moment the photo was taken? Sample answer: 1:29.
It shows 1:32
